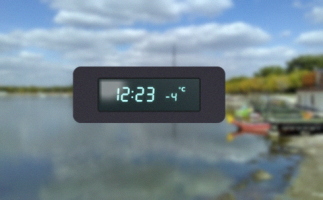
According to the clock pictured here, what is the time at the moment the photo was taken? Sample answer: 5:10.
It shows 12:23
